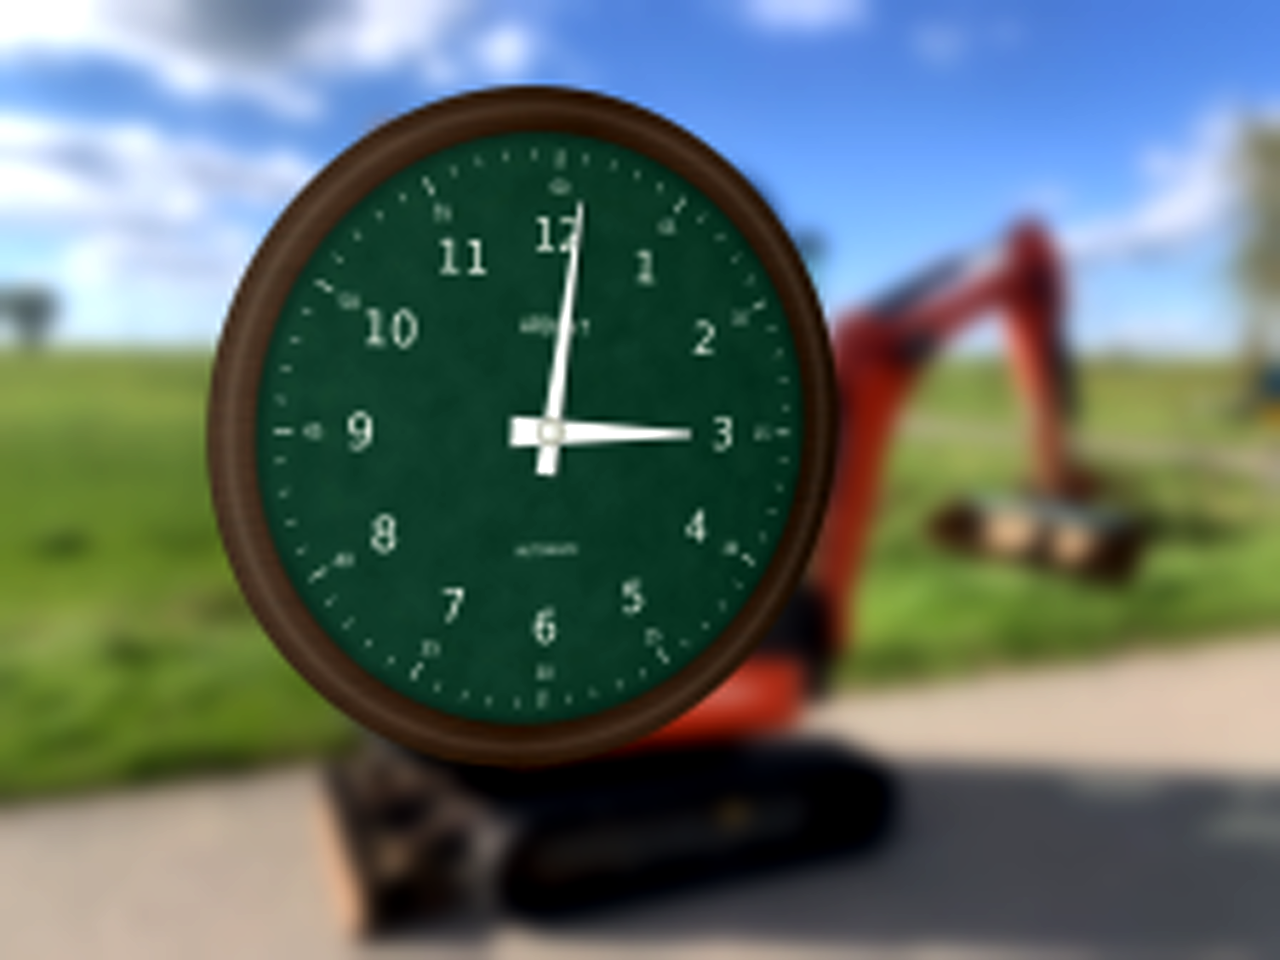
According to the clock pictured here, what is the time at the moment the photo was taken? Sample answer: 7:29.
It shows 3:01
